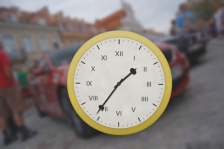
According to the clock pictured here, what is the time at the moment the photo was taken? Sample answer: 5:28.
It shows 1:36
